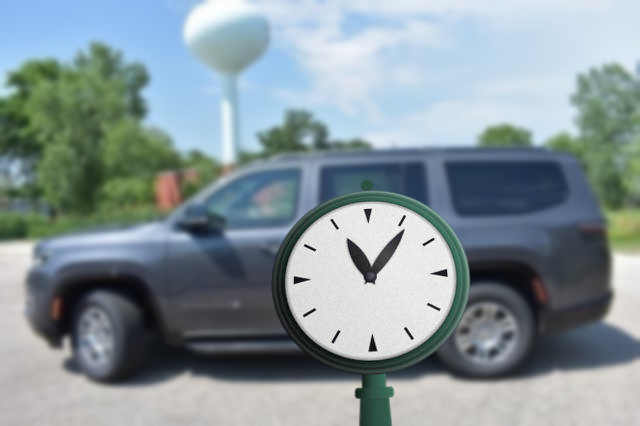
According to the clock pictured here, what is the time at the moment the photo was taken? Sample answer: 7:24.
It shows 11:06
